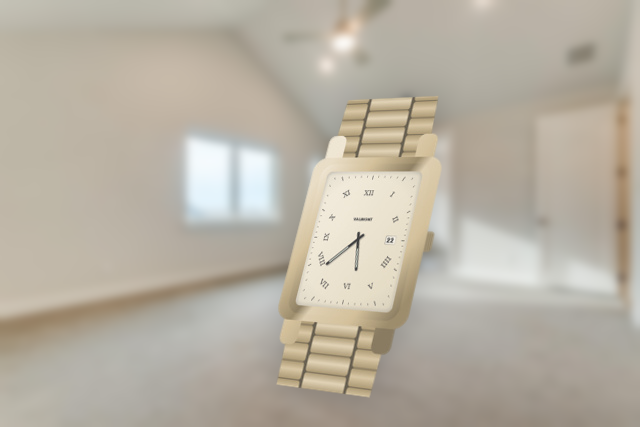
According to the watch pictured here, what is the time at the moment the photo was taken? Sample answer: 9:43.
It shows 5:38
